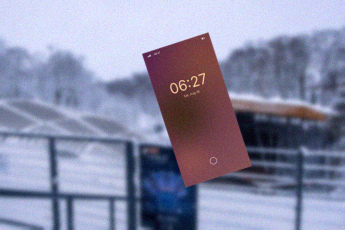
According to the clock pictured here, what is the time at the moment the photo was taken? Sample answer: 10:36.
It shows 6:27
